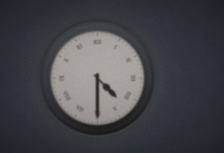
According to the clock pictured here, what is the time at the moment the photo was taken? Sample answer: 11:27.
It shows 4:30
